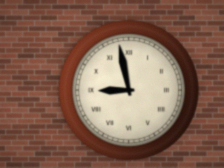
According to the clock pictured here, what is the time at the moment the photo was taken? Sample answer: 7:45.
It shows 8:58
